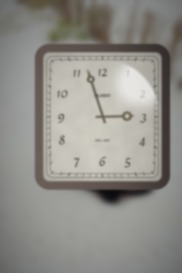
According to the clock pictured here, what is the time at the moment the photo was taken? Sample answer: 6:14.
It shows 2:57
